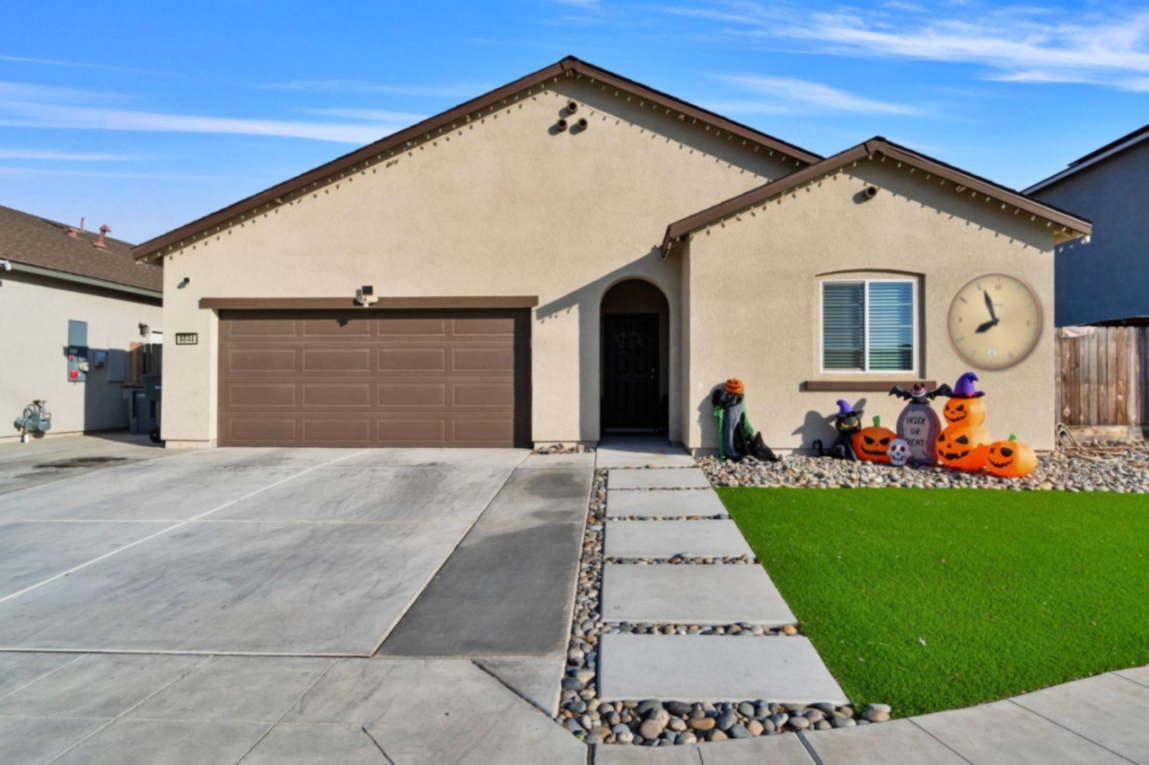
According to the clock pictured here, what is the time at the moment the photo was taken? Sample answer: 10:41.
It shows 7:56
